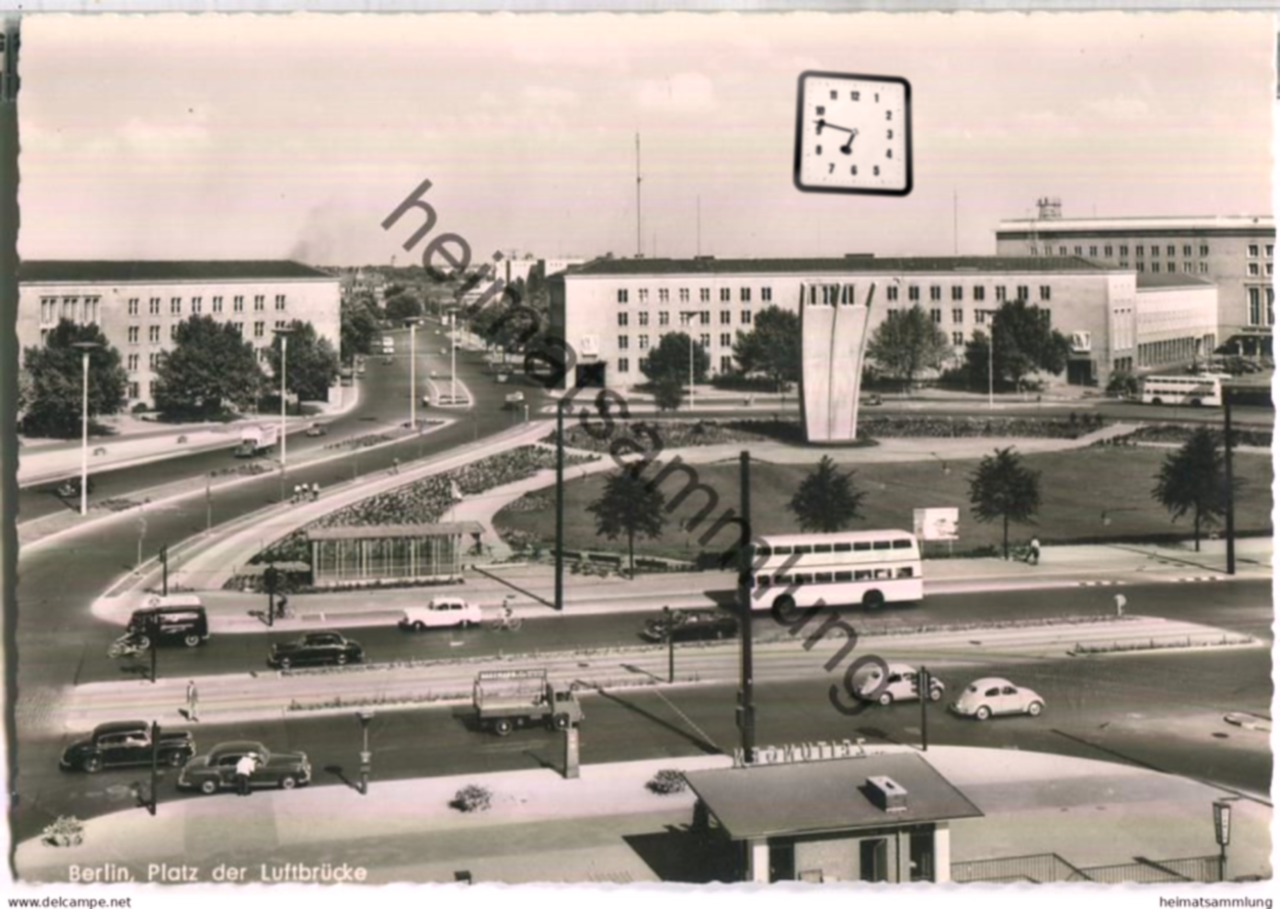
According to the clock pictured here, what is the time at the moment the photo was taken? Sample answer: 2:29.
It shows 6:47
